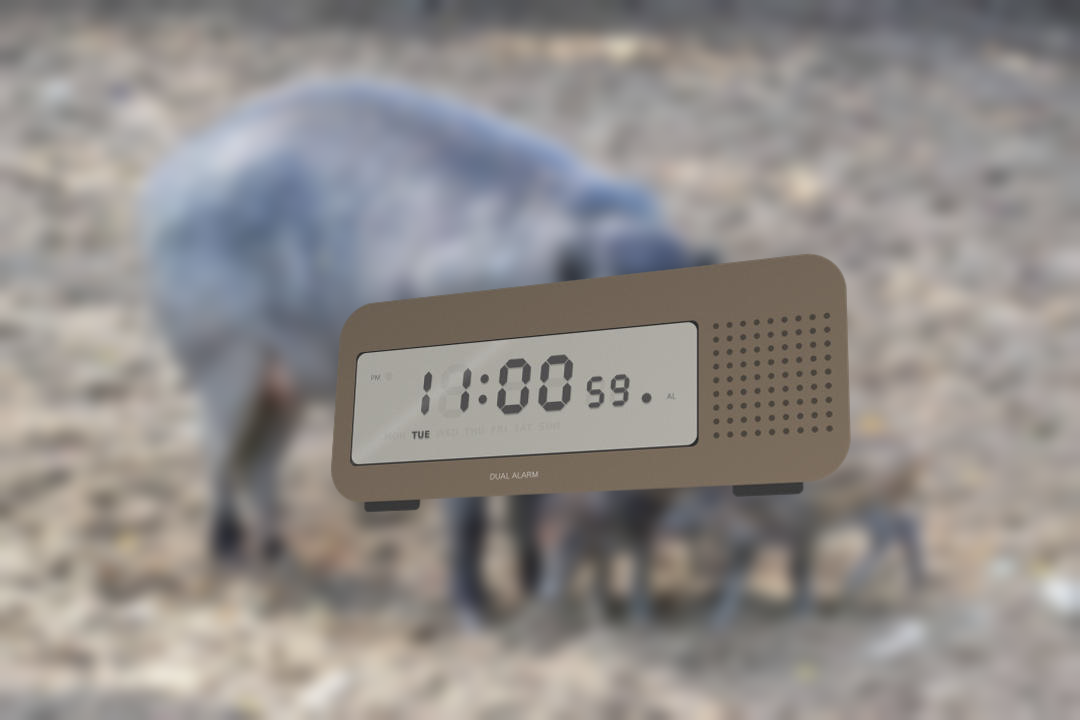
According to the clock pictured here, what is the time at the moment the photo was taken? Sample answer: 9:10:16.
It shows 11:00:59
